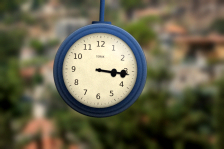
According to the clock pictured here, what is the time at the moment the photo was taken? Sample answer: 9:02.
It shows 3:16
